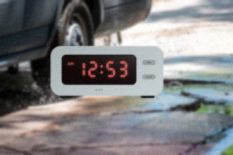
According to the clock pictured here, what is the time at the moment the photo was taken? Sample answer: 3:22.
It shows 12:53
